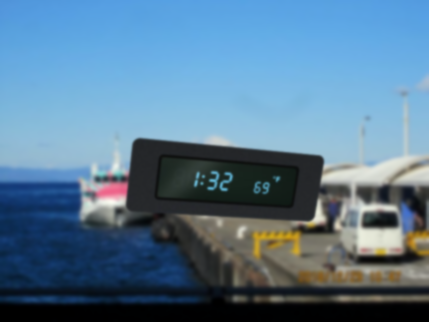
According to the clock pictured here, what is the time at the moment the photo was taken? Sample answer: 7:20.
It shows 1:32
